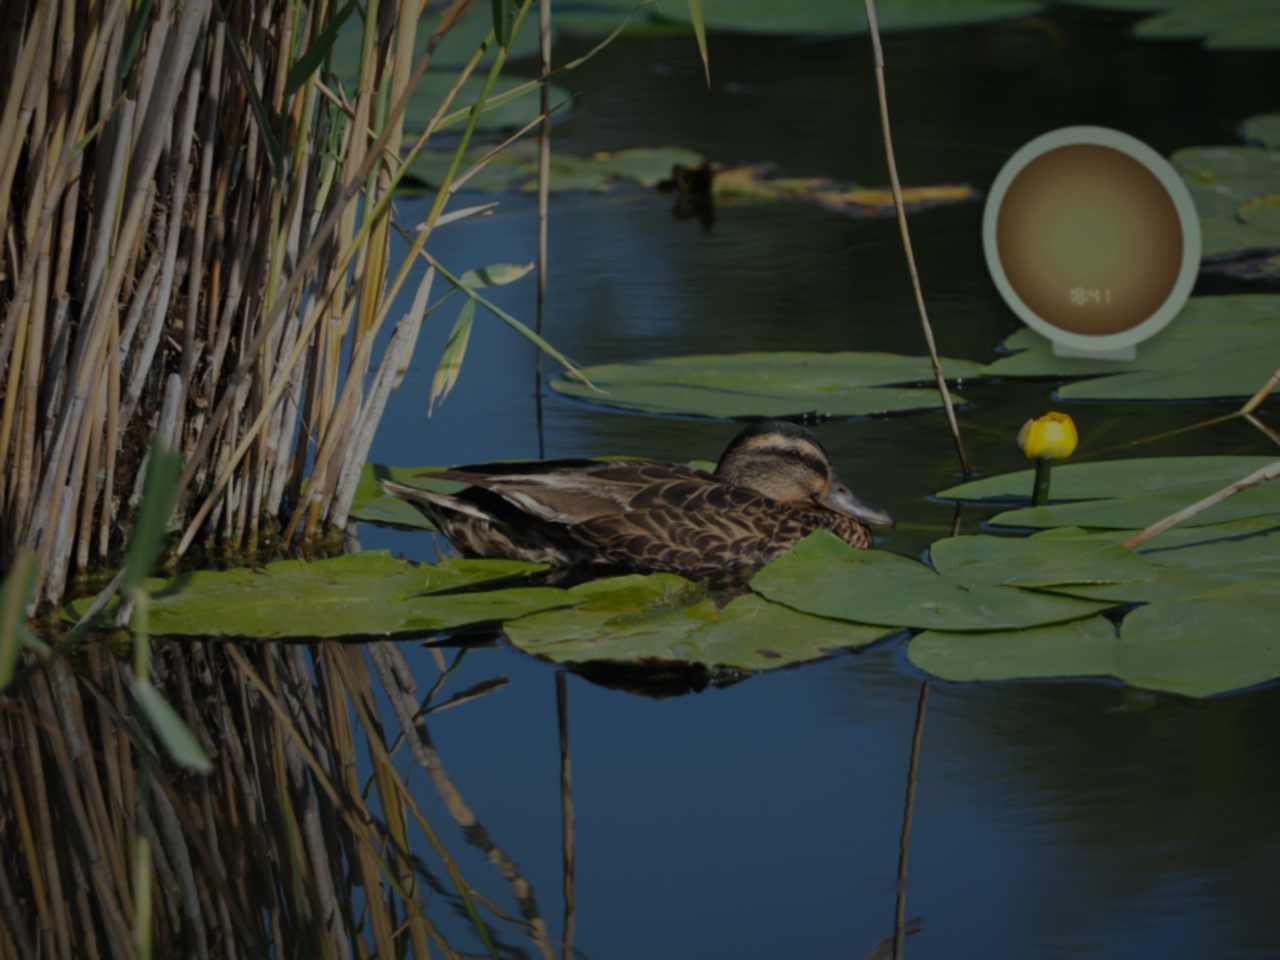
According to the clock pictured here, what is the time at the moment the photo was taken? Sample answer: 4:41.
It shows 18:41
